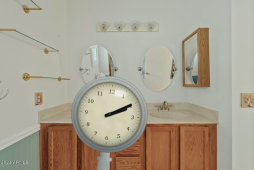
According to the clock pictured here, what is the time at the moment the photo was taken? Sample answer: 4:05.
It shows 2:10
